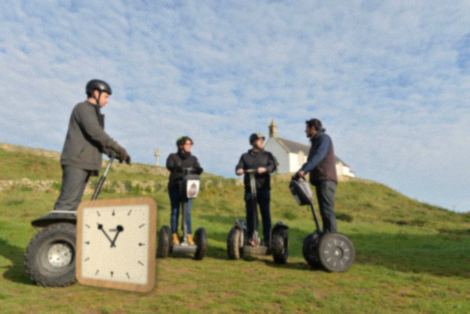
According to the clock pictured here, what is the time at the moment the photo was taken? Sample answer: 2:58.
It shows 12:53
